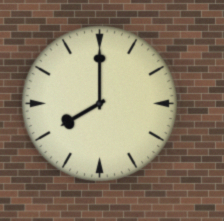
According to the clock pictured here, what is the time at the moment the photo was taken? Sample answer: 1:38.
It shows 8:00
